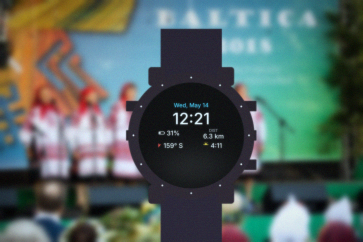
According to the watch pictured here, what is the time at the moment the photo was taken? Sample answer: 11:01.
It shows 12:21
